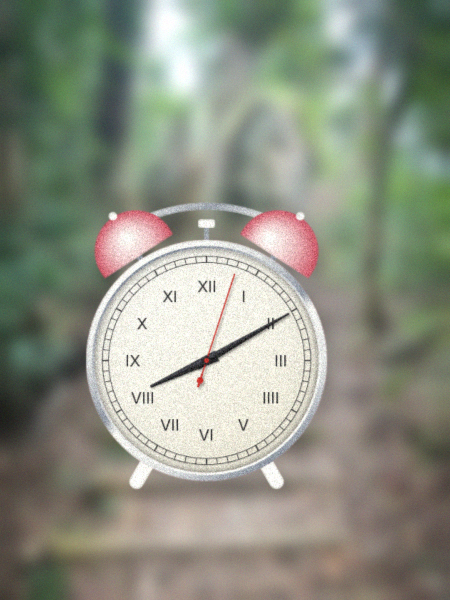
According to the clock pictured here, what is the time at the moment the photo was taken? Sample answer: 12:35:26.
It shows 8:10:03
